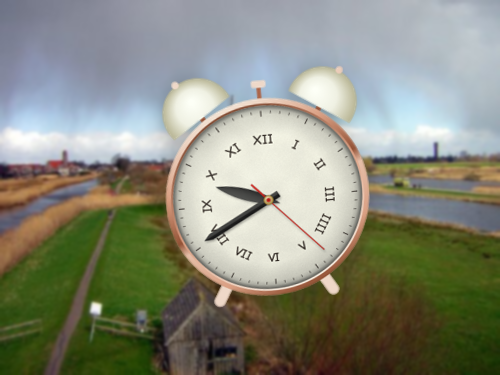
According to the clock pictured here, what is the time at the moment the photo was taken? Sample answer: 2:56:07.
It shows 9:40:23
